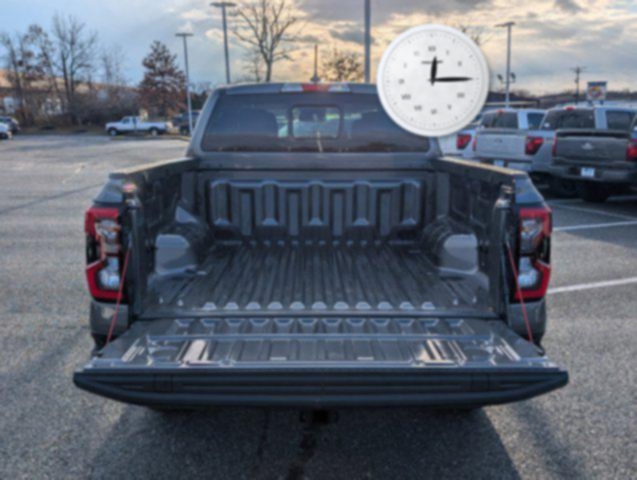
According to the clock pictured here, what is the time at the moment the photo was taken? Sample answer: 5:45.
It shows 12:15
